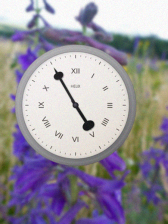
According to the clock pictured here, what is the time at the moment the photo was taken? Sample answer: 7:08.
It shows 4:55
